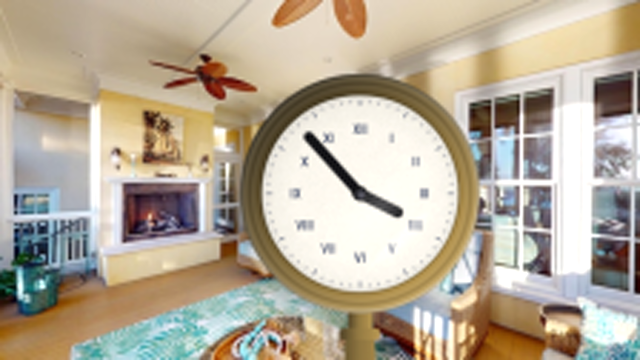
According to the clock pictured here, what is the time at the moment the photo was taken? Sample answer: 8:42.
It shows 3:53
